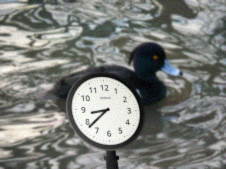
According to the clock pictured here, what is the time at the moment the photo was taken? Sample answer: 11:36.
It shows 8:38
